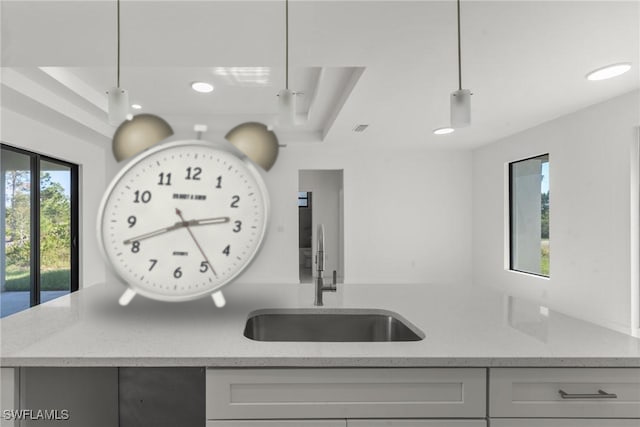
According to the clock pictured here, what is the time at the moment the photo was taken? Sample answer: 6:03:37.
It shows 2:41:24
